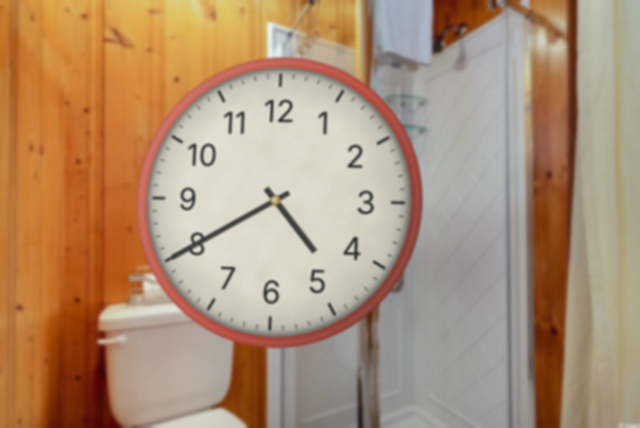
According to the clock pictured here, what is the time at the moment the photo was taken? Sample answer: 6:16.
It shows 4:40
